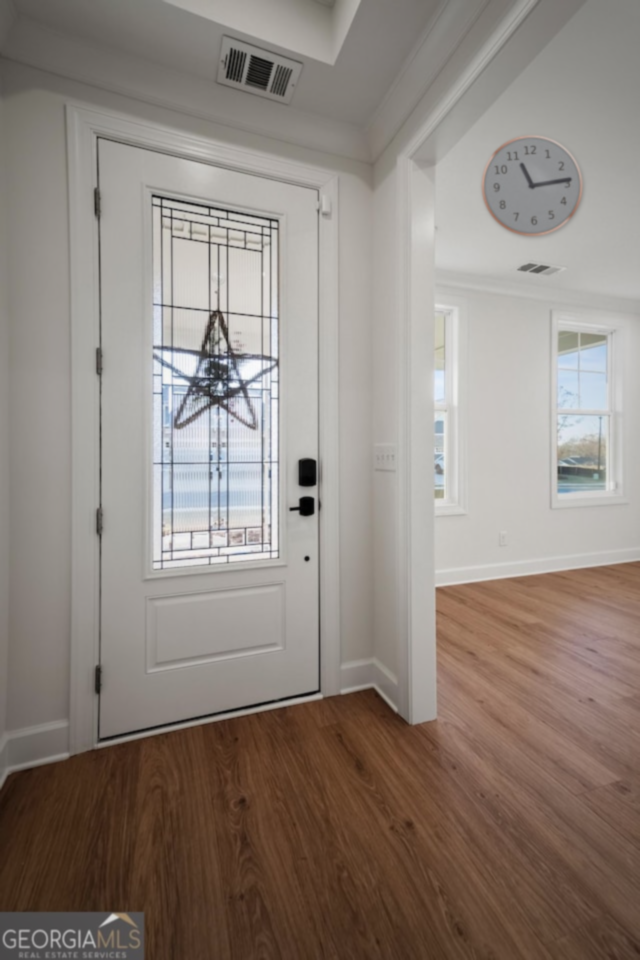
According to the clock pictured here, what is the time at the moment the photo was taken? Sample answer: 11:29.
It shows 11:14
